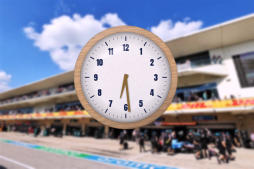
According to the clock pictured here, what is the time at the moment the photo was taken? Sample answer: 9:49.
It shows 6:29
